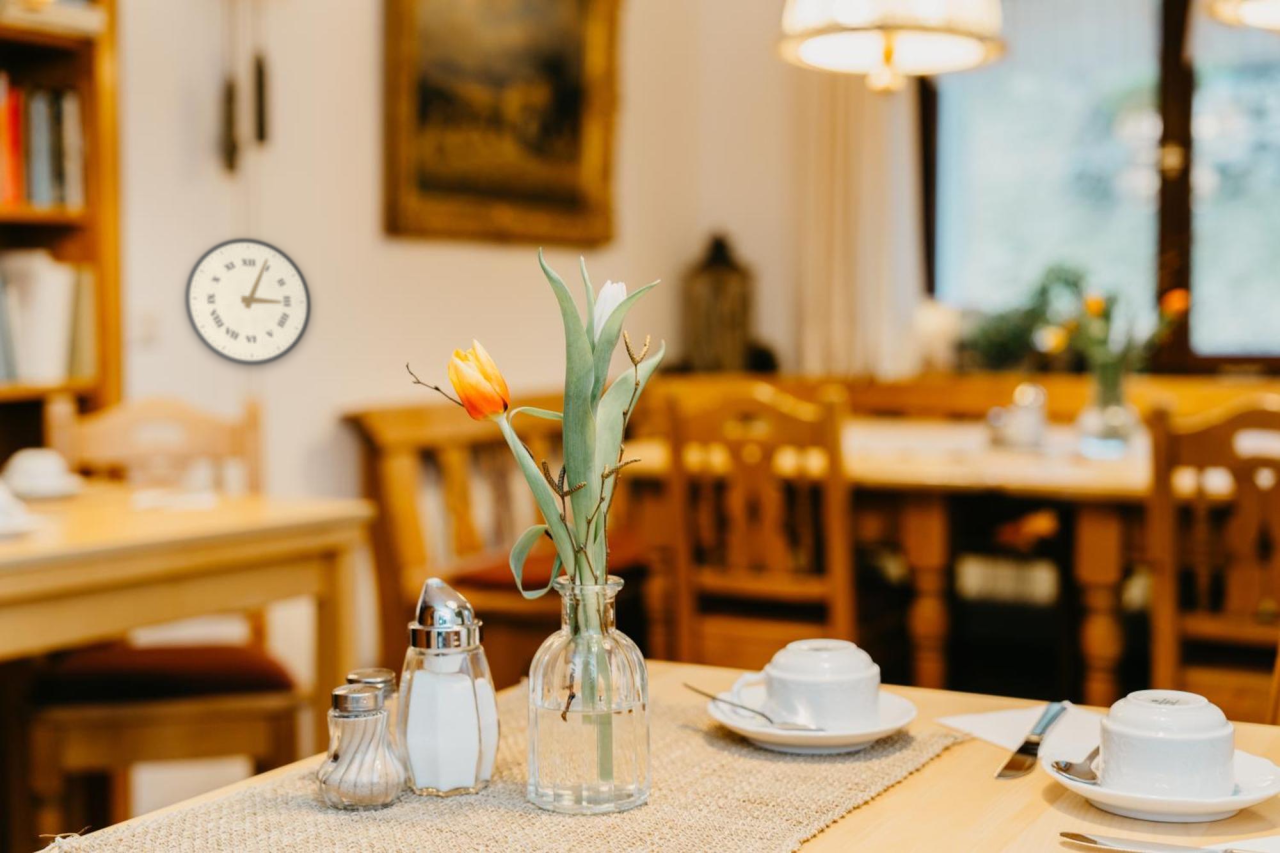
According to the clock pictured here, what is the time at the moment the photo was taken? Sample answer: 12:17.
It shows 3:04
